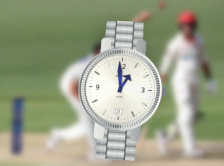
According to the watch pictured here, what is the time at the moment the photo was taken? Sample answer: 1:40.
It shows 12:59
